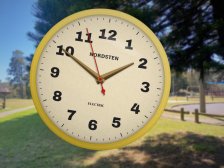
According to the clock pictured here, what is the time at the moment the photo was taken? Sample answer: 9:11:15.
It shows 1:49:56
